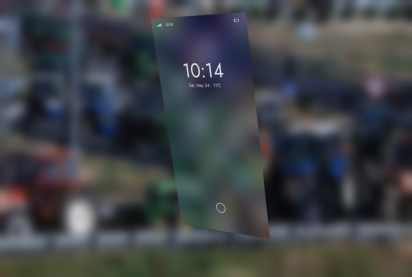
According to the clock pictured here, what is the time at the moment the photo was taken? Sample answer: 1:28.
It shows 10:14
